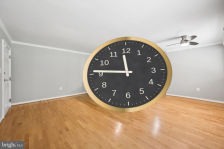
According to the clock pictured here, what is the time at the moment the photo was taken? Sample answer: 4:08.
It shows 11:46
